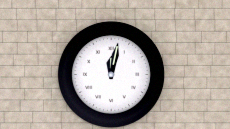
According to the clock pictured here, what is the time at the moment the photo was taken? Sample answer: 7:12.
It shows 12:02
